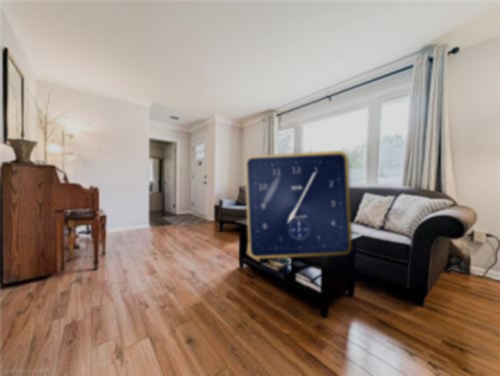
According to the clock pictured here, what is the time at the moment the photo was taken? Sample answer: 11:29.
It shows 7:05
